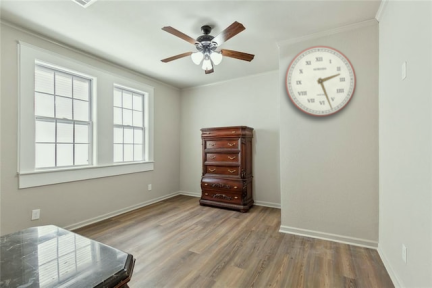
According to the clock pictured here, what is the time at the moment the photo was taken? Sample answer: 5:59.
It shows 2:27
